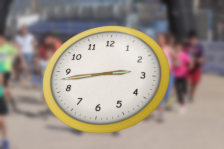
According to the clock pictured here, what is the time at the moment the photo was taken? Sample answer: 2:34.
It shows 2:43
